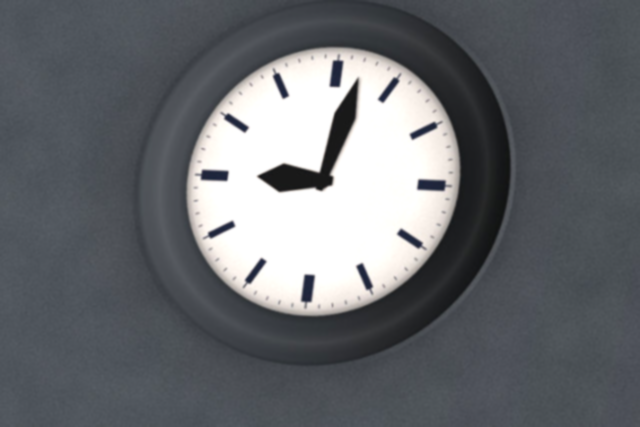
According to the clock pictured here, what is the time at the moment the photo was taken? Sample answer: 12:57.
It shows 9:02
